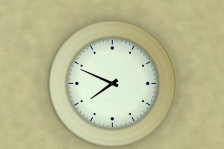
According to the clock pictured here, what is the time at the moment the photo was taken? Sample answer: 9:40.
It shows 7:49
